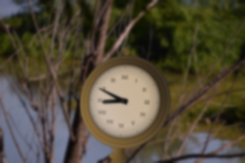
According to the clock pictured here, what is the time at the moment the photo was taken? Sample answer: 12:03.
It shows 8:49
